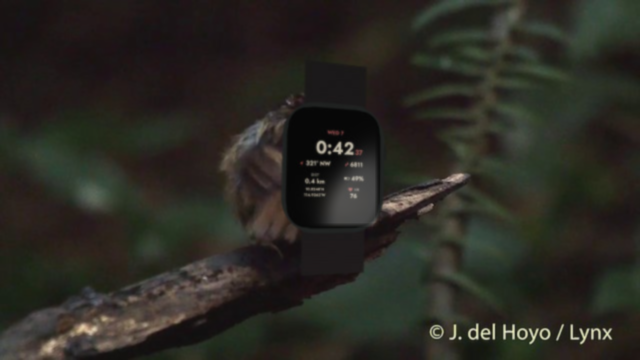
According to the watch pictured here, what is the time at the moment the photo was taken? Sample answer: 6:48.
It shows 0:42
